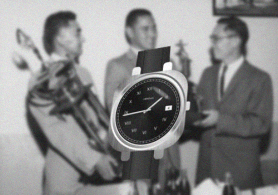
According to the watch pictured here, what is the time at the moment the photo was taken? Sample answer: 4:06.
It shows 1:44
